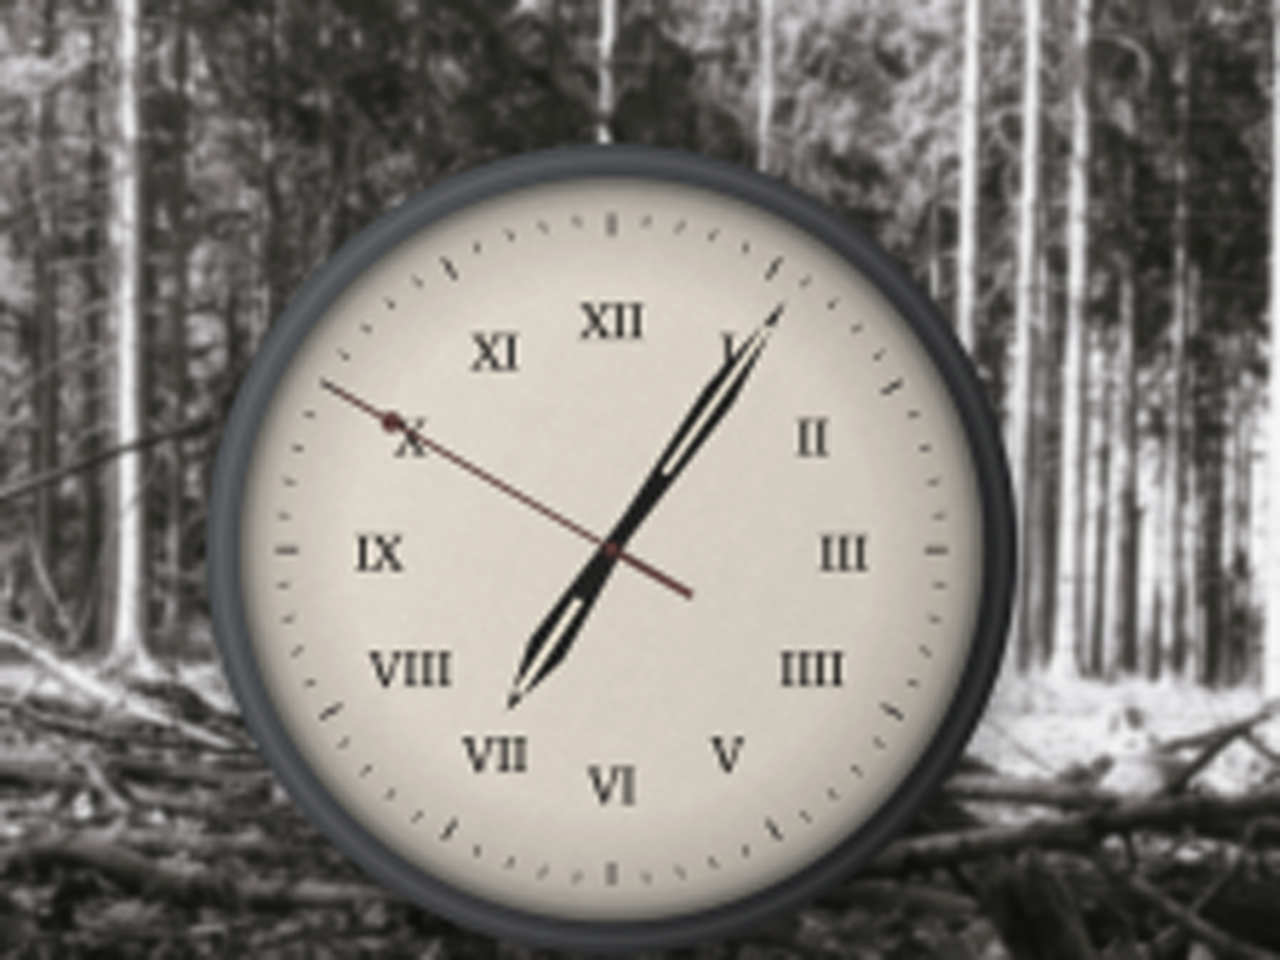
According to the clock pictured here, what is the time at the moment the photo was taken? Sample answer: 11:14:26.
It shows 7:05:50
